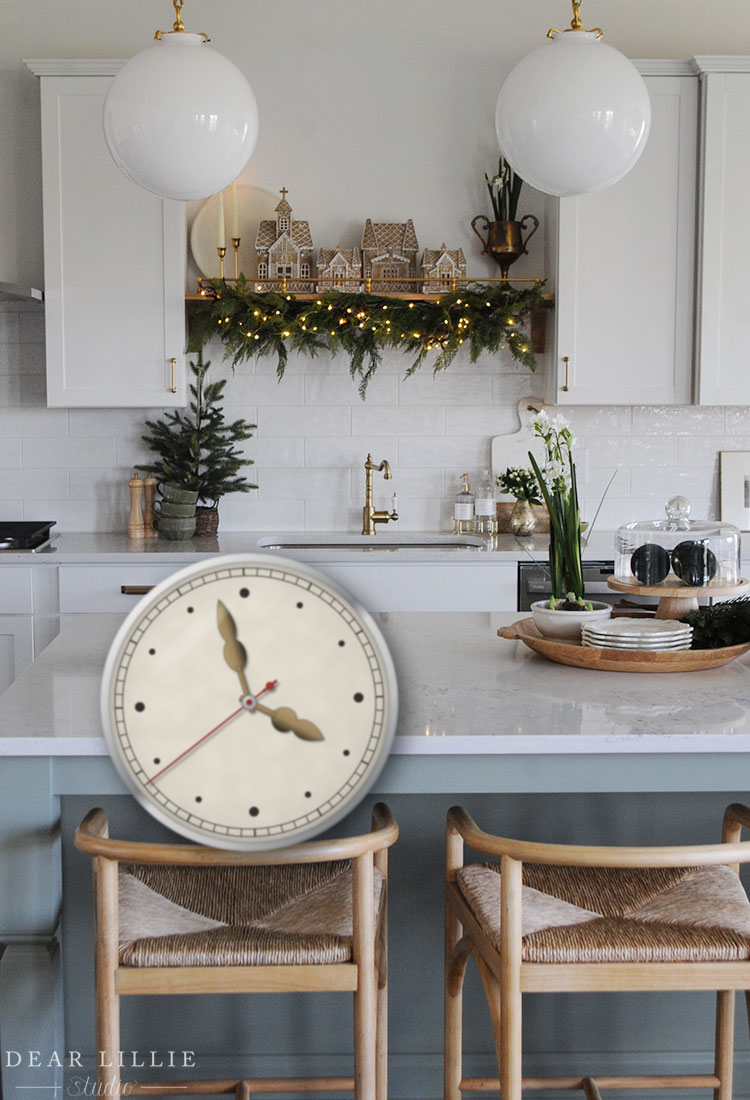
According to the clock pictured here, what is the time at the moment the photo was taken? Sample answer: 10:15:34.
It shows 3:57:39
